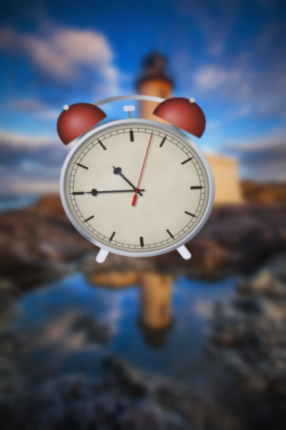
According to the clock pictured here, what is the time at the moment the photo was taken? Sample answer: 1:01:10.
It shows 10:45:03
